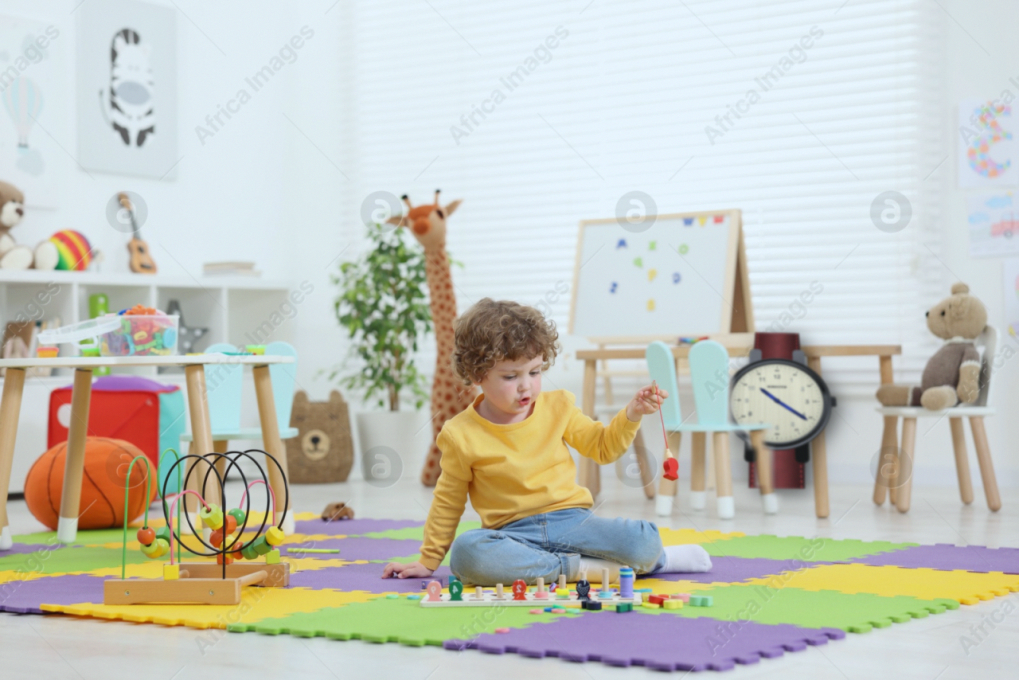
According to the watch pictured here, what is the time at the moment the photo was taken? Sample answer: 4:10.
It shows 10:21
